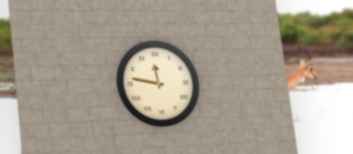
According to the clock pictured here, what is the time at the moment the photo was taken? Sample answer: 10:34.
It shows 11:47
